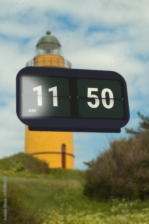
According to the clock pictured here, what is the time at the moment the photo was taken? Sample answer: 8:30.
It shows 11:50
